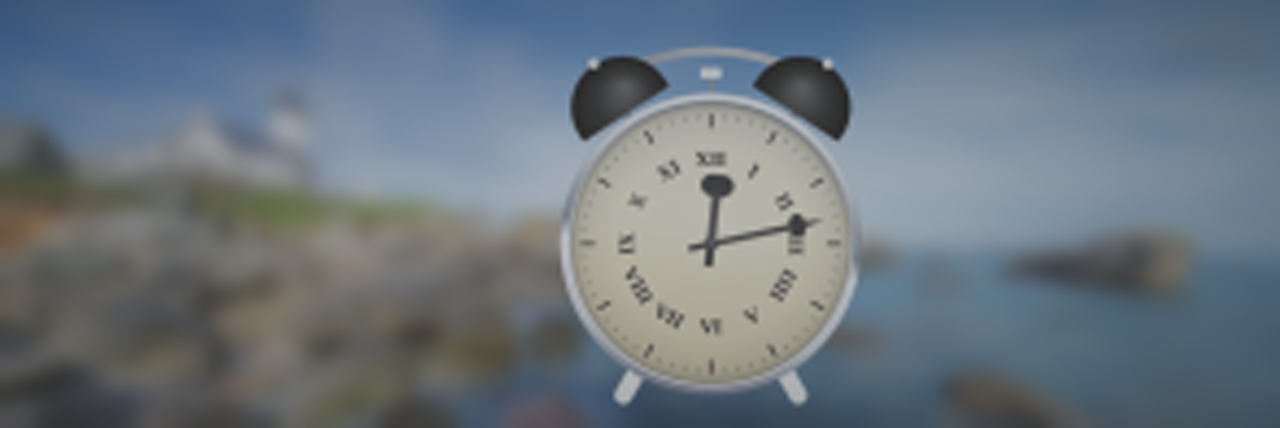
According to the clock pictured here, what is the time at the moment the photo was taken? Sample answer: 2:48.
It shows 12:13
